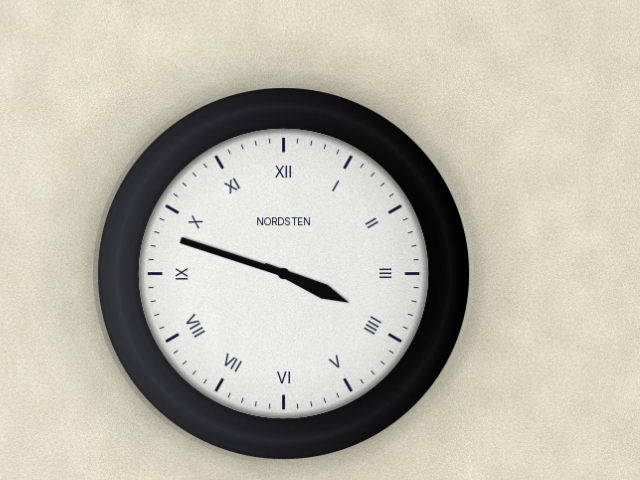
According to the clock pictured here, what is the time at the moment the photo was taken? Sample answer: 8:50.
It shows 3:48
